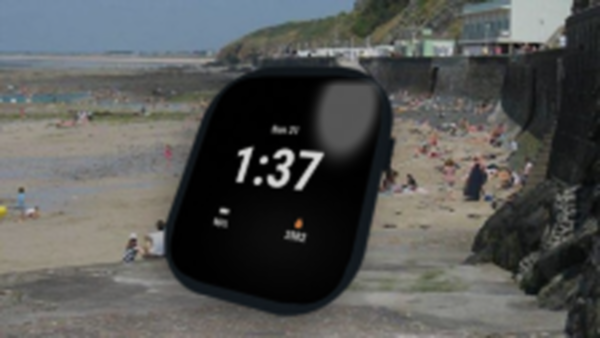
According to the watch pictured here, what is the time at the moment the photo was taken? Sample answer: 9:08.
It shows 1:37
